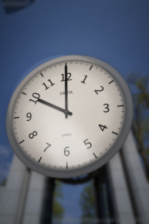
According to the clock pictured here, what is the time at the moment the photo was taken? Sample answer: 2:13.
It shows 10:00
